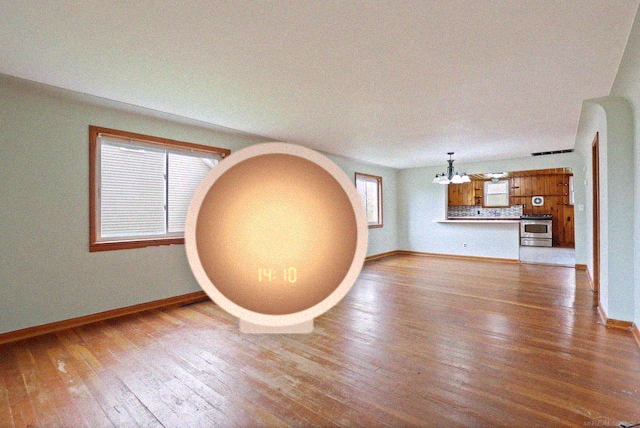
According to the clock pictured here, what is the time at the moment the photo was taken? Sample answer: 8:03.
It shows 14:10
